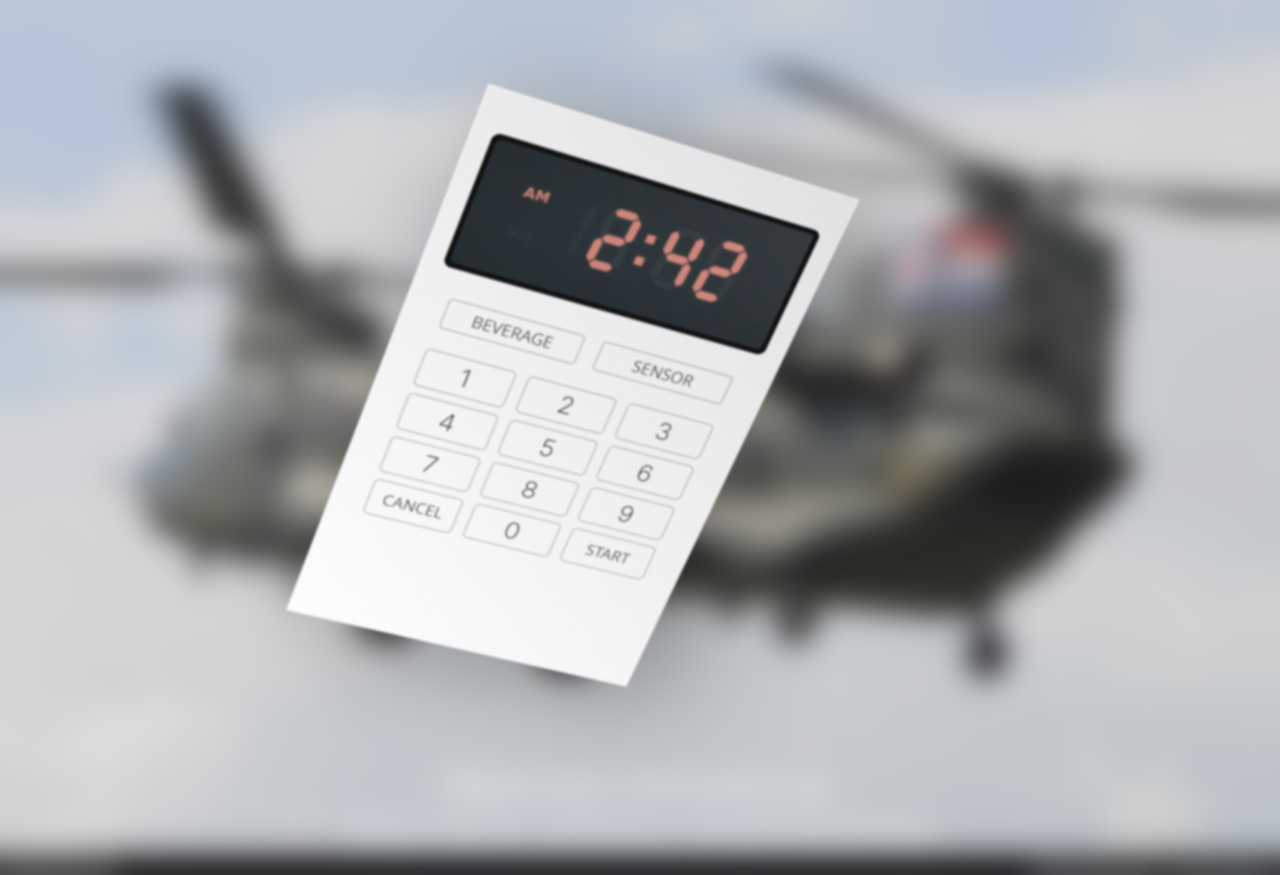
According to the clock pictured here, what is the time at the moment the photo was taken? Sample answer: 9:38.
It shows 2:42
